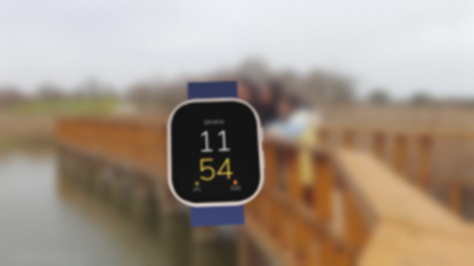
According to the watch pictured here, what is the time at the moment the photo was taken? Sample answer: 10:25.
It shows 11:54
